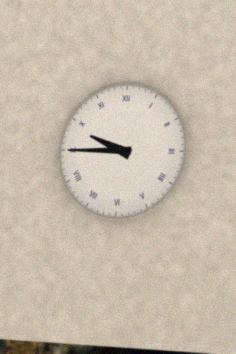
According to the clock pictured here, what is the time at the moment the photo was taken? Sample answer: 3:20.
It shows 9:45
